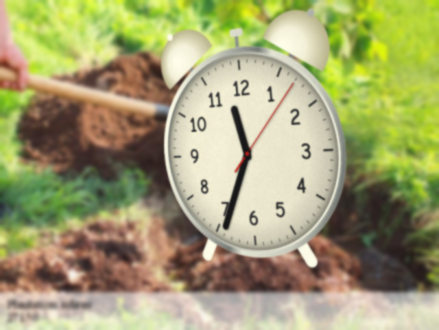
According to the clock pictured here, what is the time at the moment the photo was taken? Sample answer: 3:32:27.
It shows 11:34:07
